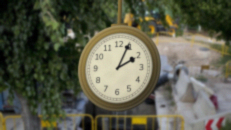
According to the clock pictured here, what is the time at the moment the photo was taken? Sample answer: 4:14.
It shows 2:04
